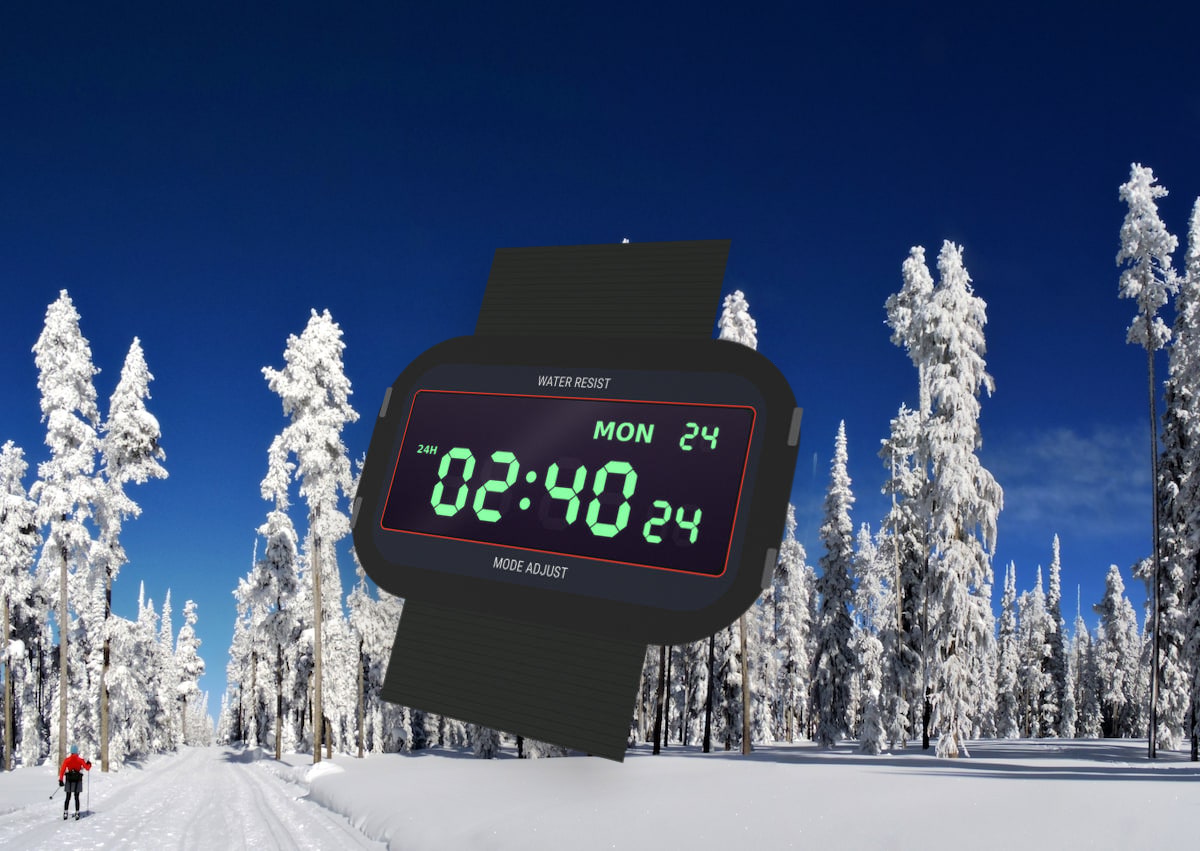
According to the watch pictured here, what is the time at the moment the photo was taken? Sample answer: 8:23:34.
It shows 2:40:24
